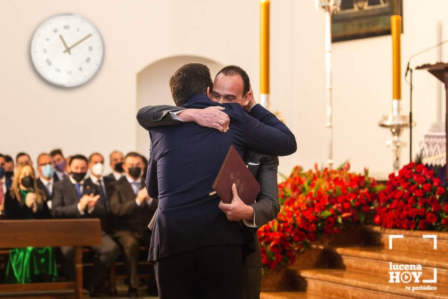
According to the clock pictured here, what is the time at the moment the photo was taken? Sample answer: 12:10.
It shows 11:10
